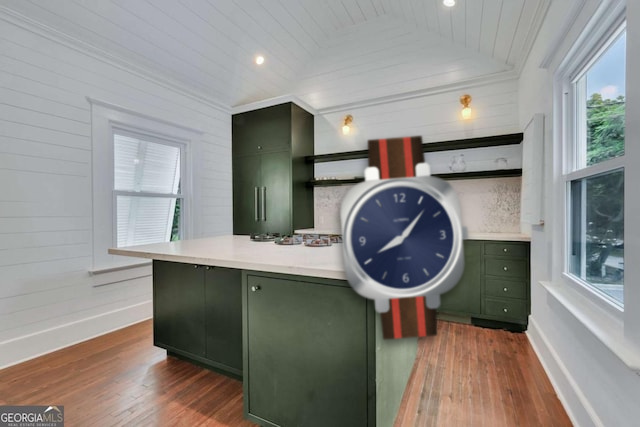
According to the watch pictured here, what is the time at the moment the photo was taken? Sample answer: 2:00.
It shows 8:07
